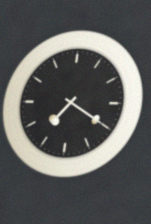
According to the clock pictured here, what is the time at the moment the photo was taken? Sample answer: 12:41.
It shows 7:20
